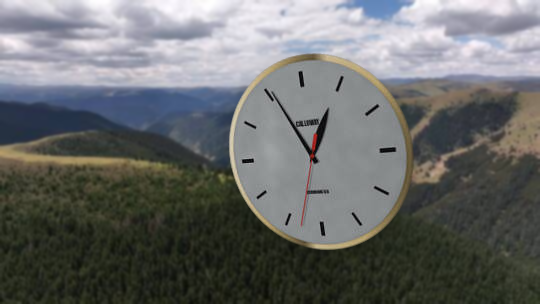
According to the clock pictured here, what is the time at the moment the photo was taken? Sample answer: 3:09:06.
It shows 12:55:33
